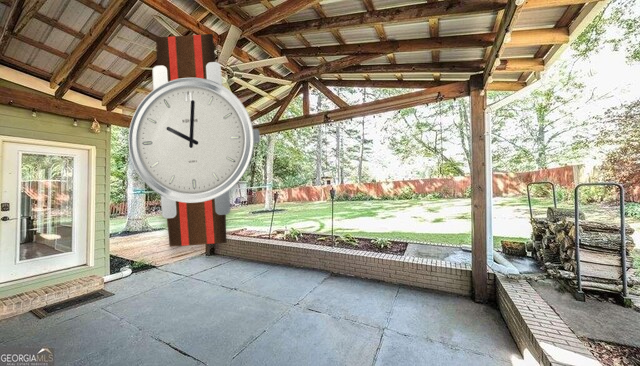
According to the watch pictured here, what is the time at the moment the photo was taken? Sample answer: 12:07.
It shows 10:01
